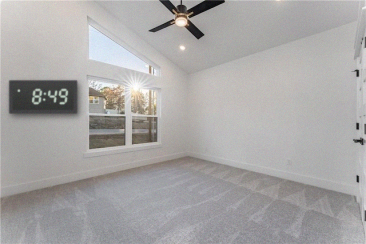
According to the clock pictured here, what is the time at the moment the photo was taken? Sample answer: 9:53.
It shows 8:49
